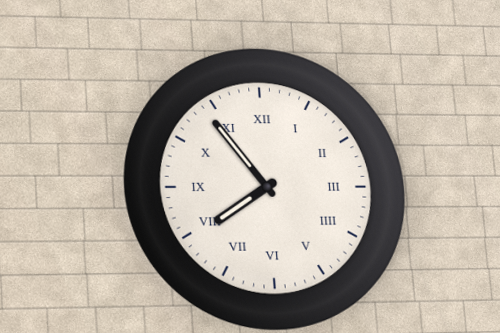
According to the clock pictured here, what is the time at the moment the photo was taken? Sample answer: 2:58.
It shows 7:54
